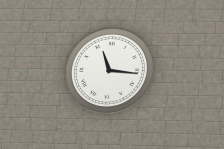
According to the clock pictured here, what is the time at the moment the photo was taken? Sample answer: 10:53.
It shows 11:16
